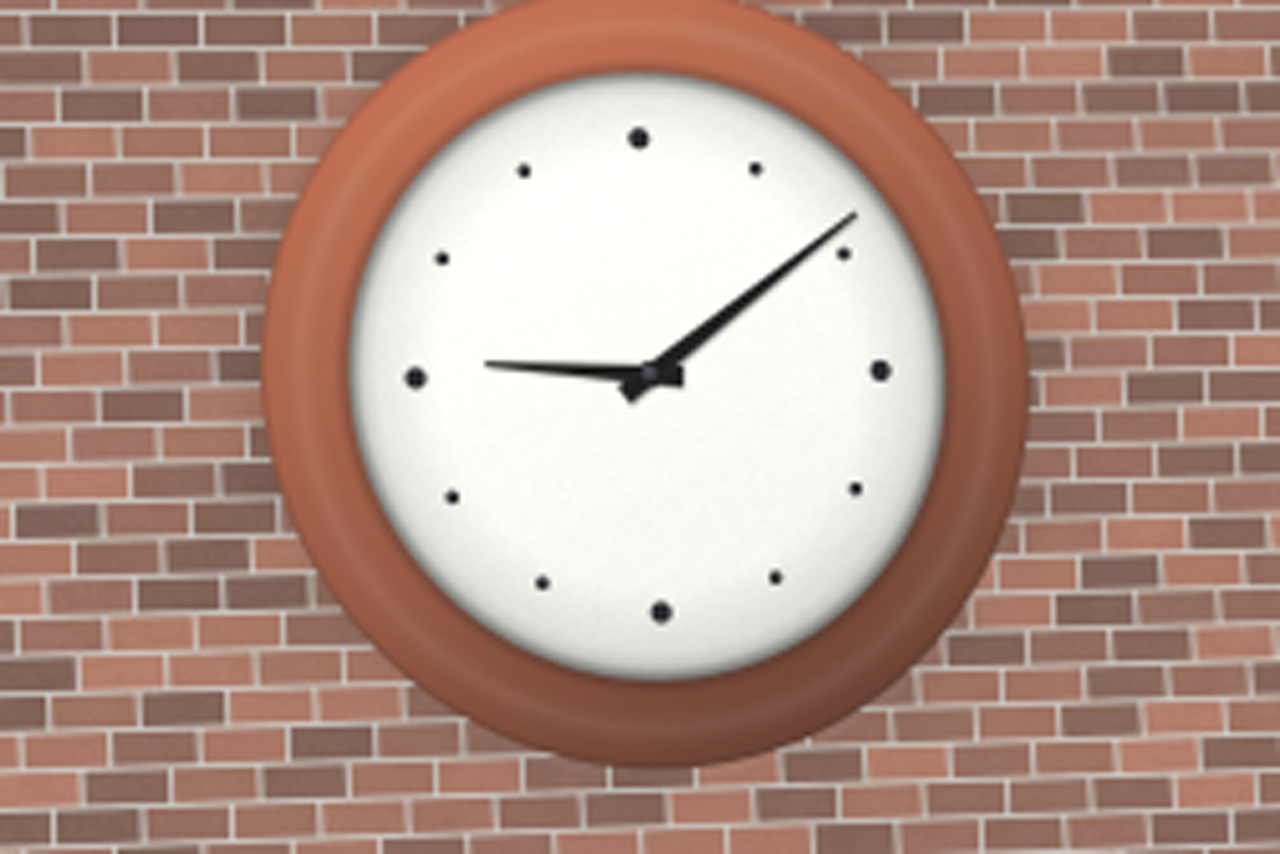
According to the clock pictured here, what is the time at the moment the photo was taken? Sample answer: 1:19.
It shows 9:09
